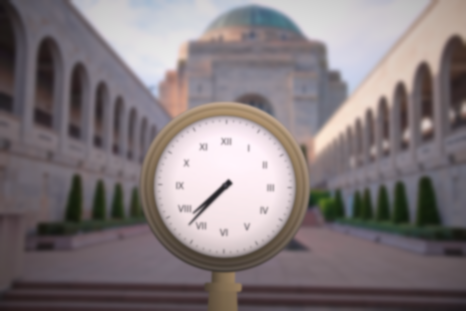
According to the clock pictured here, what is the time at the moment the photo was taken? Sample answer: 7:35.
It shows 7:37
